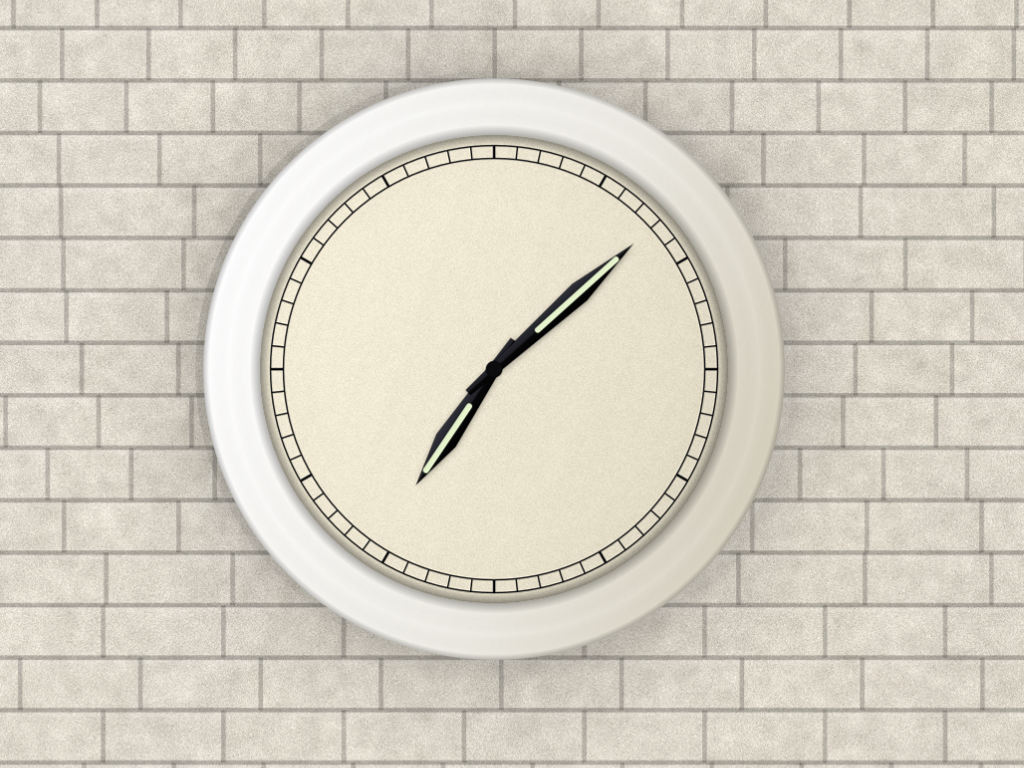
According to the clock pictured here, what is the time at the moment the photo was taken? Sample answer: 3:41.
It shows 7:08
